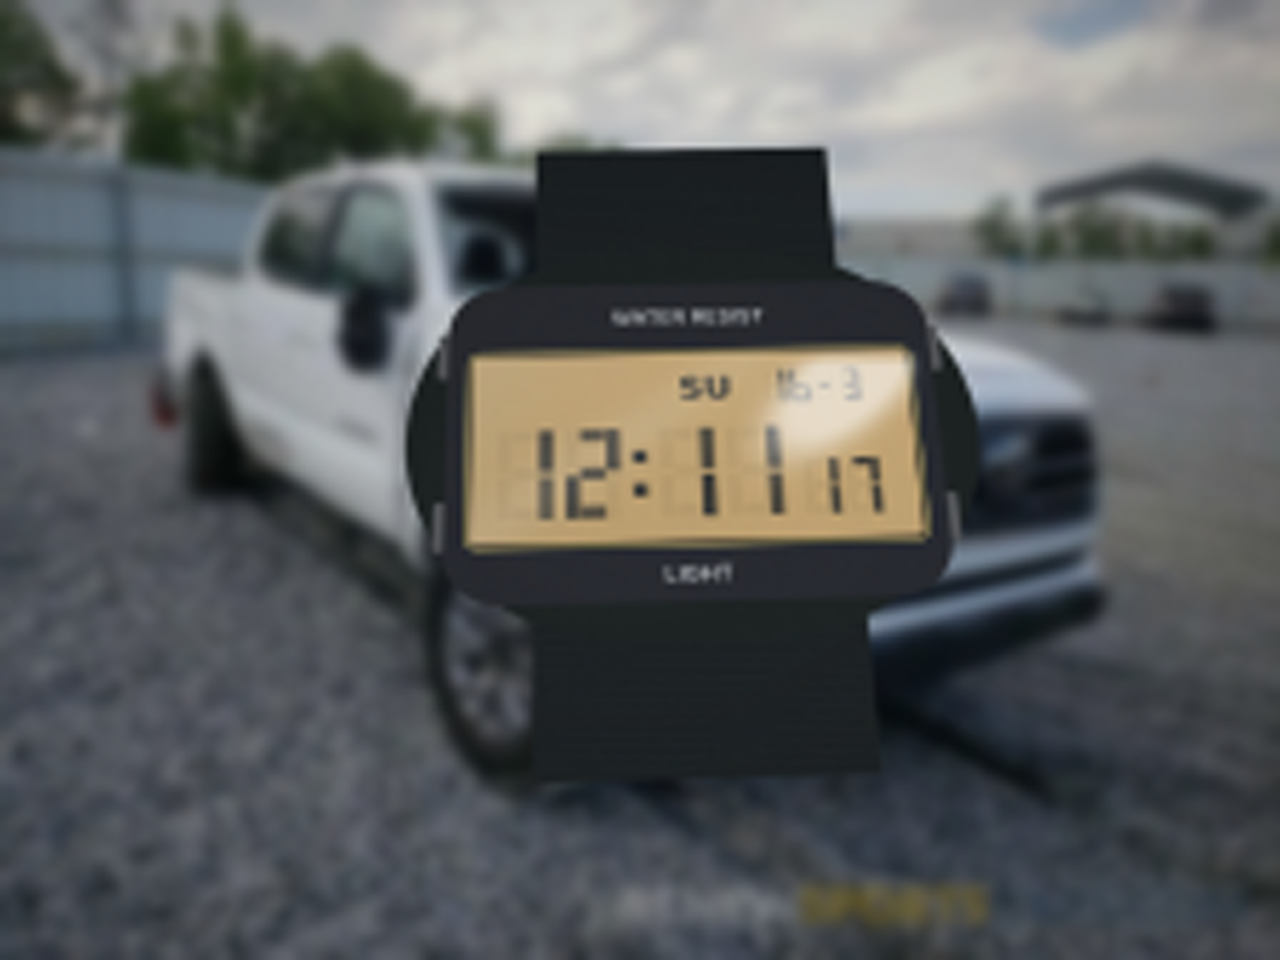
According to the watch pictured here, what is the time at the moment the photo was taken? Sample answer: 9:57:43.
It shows 12:11:17
